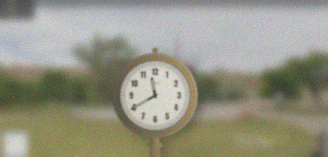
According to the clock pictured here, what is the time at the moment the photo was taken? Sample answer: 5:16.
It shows 11:40
